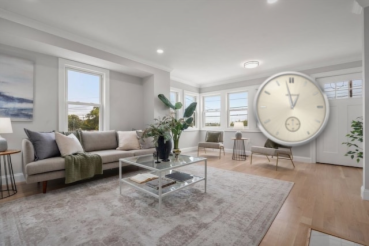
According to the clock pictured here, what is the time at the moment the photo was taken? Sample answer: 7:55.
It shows 12:58
